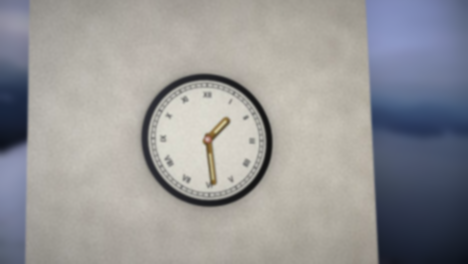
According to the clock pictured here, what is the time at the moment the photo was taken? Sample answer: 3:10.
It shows 1:29
